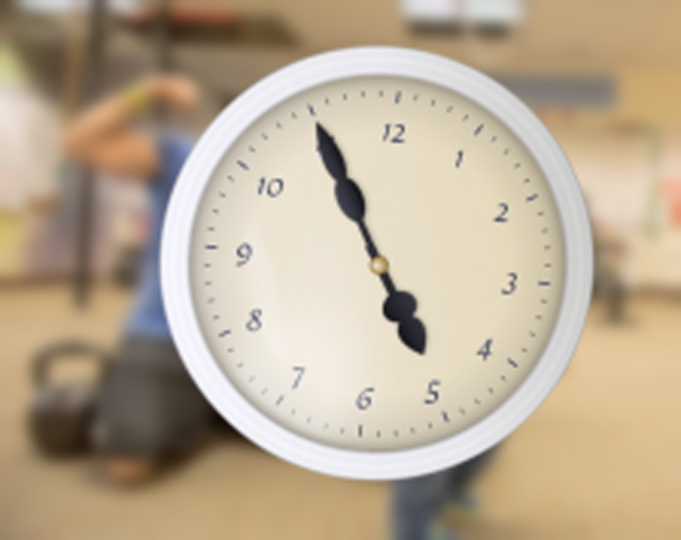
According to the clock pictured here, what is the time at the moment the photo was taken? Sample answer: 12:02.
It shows 4:55
